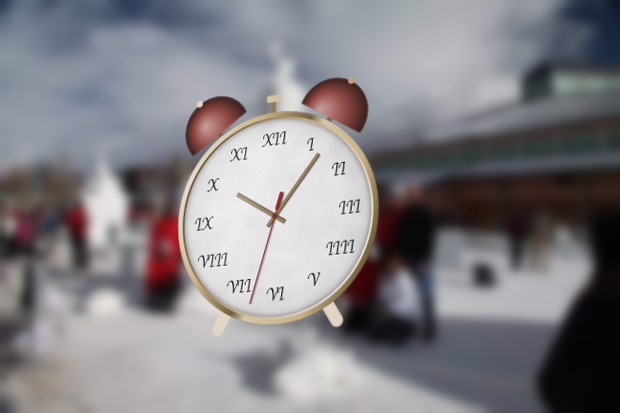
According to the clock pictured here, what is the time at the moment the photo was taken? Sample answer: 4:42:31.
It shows 10:06:33
